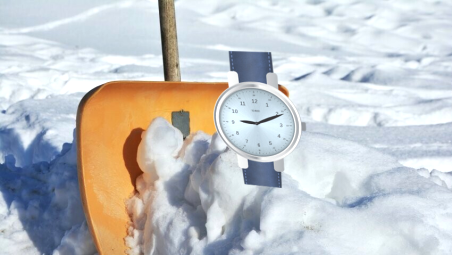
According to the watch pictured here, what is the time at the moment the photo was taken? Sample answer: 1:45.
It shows 9:11
